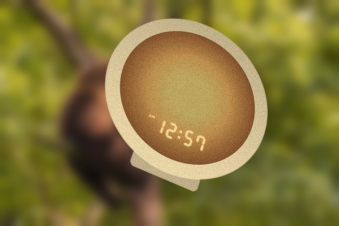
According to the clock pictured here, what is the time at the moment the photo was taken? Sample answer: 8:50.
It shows 12:57
